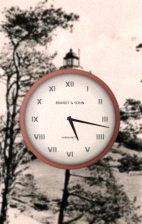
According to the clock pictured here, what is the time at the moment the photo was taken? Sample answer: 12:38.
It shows 5:17
